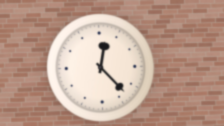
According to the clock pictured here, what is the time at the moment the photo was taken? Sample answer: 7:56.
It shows 12:23
